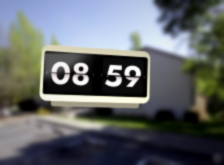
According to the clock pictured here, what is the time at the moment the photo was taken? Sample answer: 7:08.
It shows 8:59
